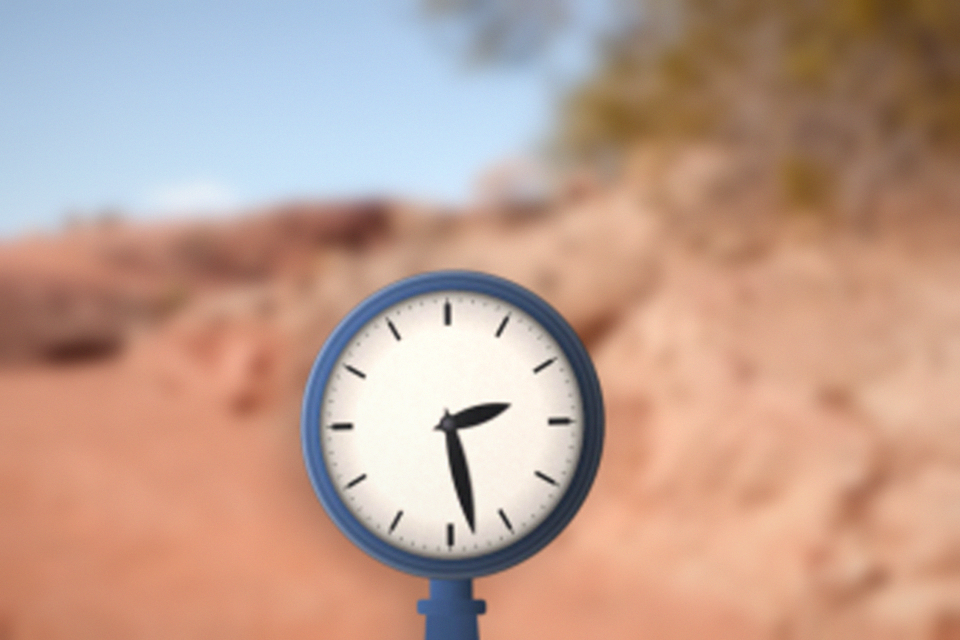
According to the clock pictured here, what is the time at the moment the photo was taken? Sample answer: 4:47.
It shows 2:28
